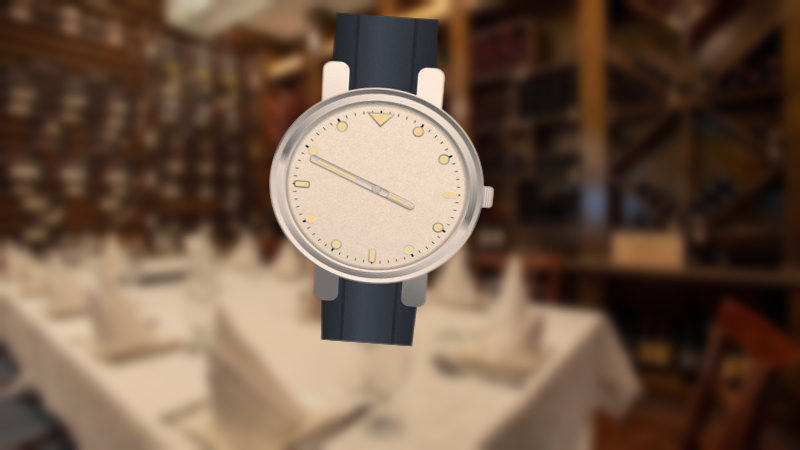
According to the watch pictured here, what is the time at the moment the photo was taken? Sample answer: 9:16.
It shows 3:49
